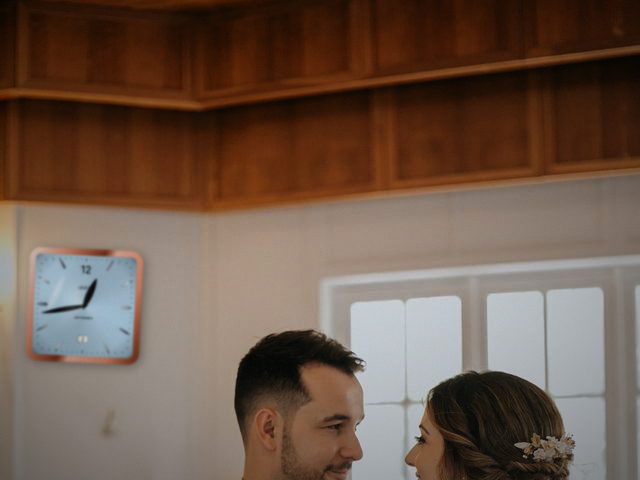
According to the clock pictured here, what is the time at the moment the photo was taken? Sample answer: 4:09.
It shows 12:43
